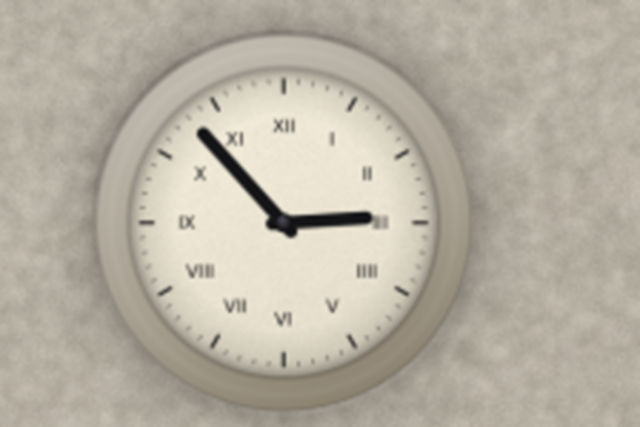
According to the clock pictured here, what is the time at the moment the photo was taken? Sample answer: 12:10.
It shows 2:53
